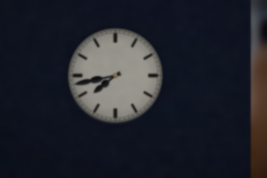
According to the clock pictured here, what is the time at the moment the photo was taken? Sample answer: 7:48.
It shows 7:43
